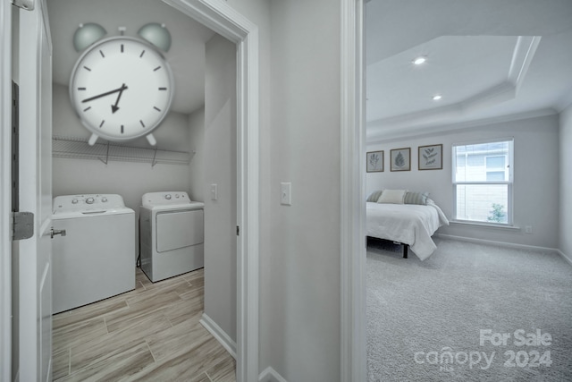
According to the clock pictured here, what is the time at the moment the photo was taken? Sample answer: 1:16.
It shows 6:42
